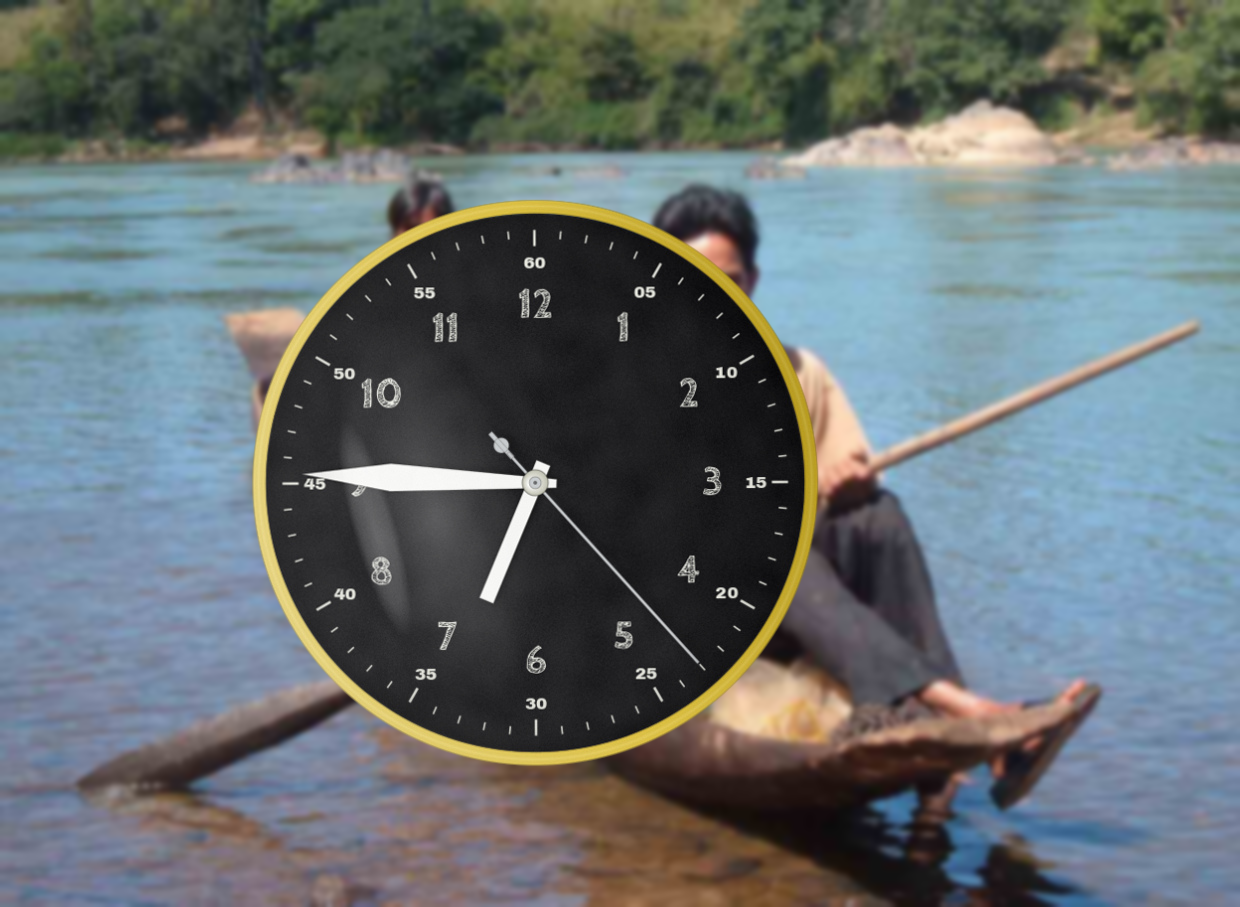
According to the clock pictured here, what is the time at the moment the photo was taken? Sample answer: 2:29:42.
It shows 6:45:23
